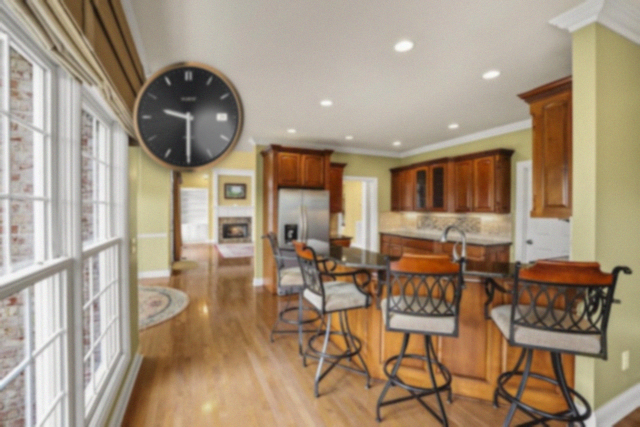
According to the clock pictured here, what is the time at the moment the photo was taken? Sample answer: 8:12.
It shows 9:30
